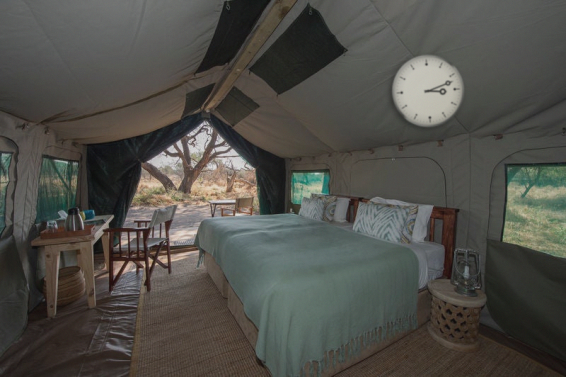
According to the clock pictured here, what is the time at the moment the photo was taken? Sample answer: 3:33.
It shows 3:12
